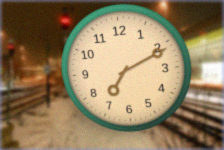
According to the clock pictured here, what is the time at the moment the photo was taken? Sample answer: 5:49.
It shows 7:11
